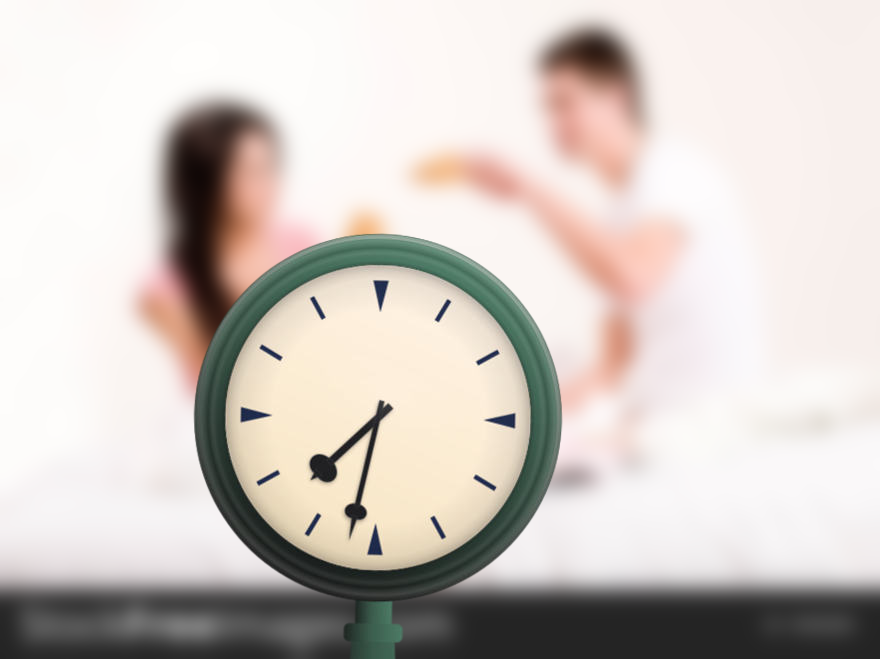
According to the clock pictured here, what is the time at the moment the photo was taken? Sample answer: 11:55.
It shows 7:32
